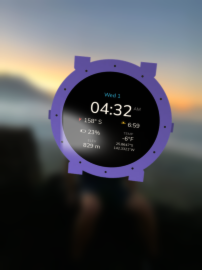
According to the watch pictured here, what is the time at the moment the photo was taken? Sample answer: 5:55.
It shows 4:32
